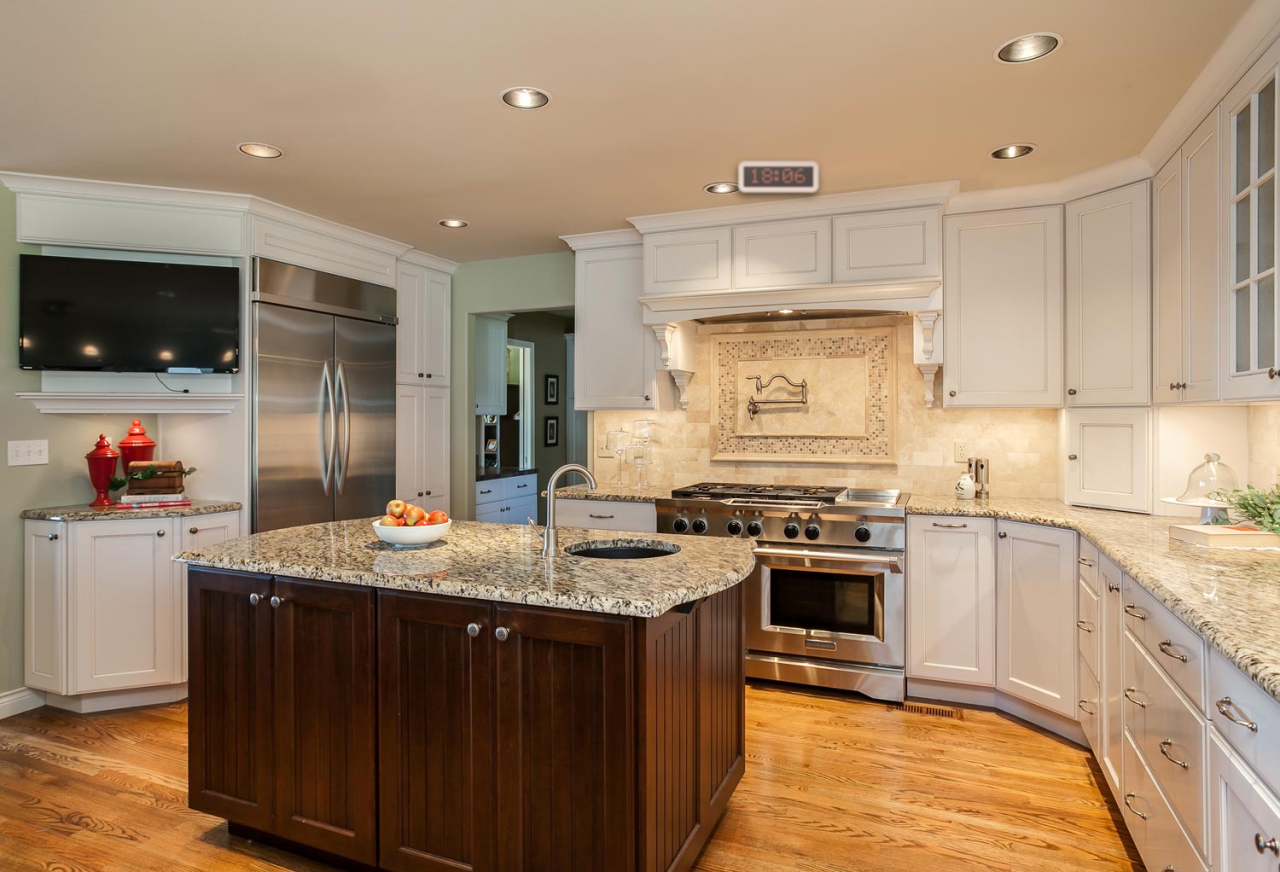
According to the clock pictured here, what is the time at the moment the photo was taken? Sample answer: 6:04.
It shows 18:06
